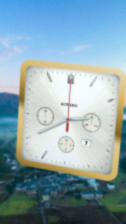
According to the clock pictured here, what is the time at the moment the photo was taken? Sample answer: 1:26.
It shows 2:40
